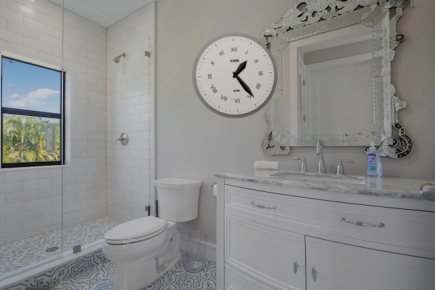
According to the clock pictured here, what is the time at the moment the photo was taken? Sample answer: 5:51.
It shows 1:24
